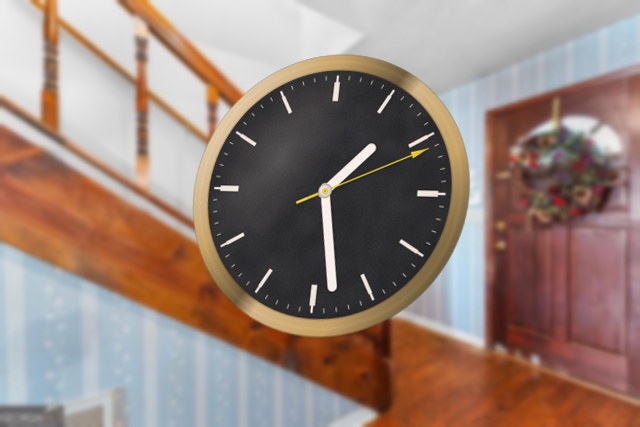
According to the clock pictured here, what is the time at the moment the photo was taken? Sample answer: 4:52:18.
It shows 1:28:11
